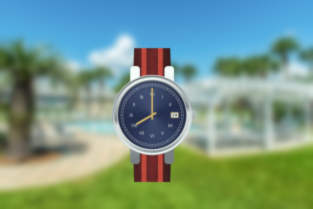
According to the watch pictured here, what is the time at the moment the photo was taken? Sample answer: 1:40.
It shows 8:00
